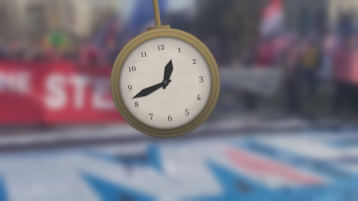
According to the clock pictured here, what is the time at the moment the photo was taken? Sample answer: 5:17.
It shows 12:42
